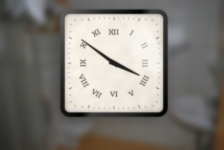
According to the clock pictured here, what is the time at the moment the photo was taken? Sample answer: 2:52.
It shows 3:51
